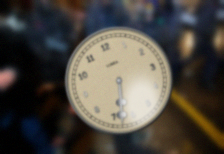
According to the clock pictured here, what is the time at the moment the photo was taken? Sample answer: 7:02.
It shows 6:33
